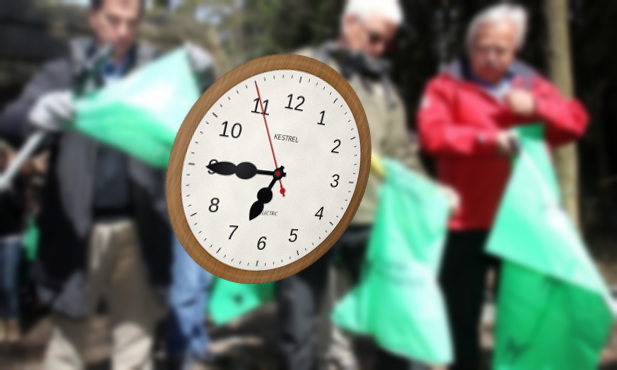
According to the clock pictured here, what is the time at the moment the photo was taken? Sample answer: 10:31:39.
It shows 6:44:55
